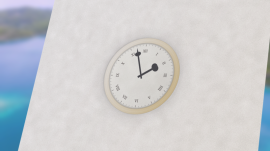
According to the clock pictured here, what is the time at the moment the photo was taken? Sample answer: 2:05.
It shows 1:57
